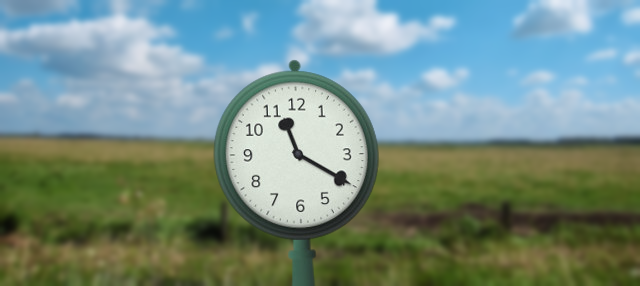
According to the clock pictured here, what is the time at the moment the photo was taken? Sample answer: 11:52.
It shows 11:20
